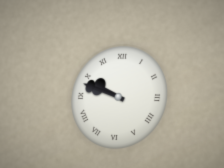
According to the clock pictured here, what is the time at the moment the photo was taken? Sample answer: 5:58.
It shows 9:48
